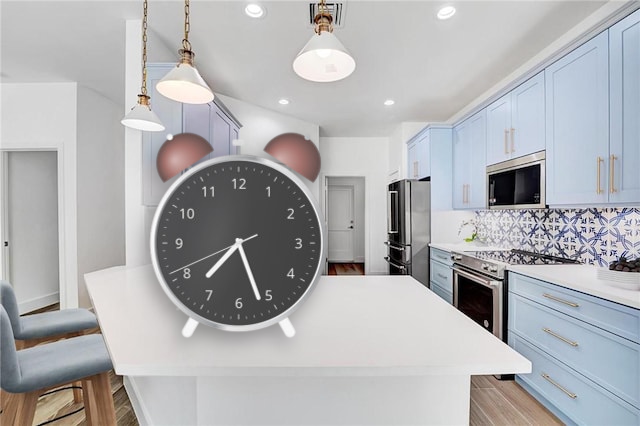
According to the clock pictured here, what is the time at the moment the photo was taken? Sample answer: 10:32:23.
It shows 7:26:41
